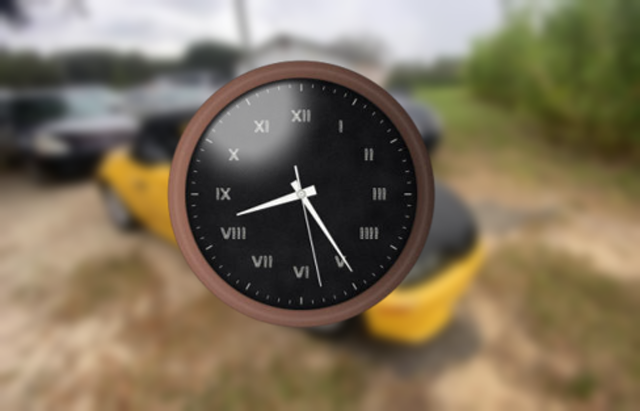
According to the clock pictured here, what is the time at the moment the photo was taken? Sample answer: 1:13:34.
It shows 8:24:28
